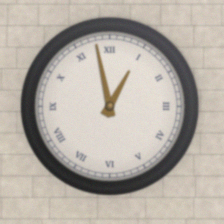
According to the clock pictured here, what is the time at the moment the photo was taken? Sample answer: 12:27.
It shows 12:58
